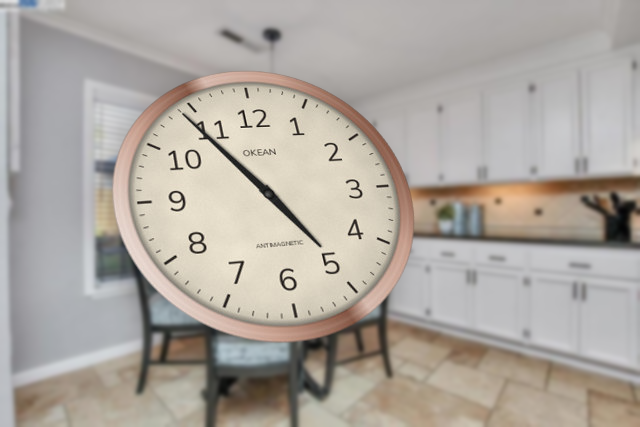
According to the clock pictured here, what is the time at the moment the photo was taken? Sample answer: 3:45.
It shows 4:54
